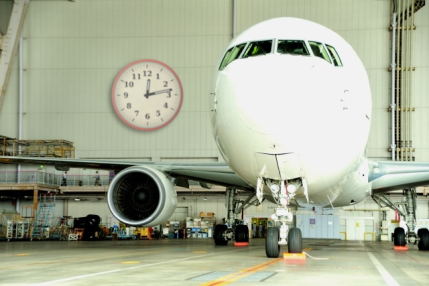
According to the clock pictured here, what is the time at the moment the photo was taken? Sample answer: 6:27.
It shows 12:13
